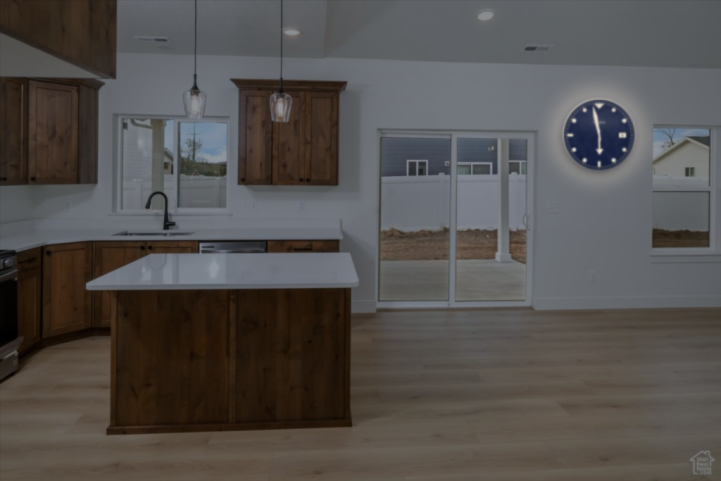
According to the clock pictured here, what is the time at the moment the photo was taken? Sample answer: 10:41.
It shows 5:58
